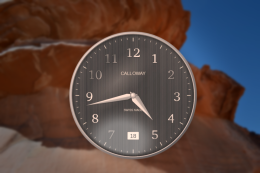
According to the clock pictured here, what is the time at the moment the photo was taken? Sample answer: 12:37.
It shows 4:43
